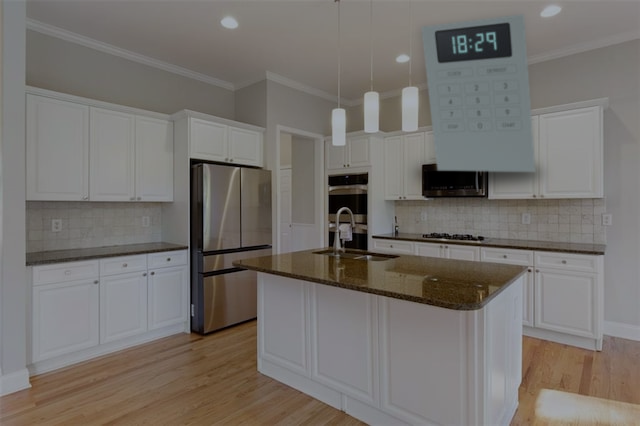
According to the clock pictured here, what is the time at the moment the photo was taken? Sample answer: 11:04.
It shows 18:29
